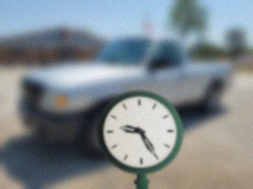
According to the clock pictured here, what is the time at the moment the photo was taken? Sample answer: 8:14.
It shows 9:25
